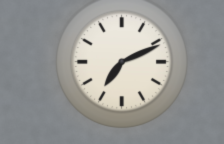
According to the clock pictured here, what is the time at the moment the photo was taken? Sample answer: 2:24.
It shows 7:11
